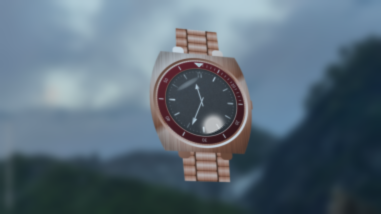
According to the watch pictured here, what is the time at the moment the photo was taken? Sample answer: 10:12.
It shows 11:34
